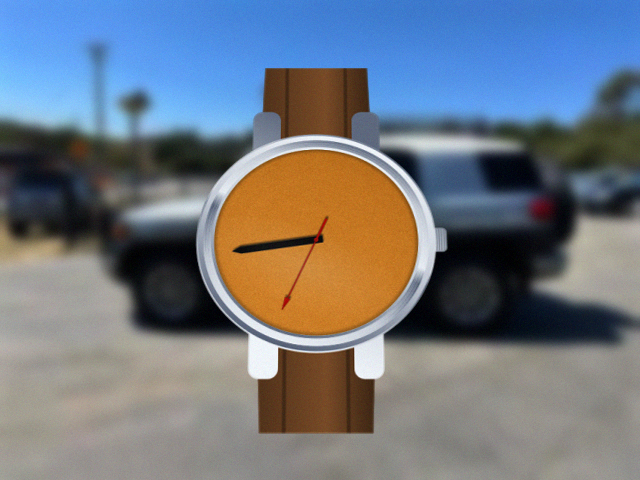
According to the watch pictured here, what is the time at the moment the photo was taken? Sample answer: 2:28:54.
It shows 8:43:34
